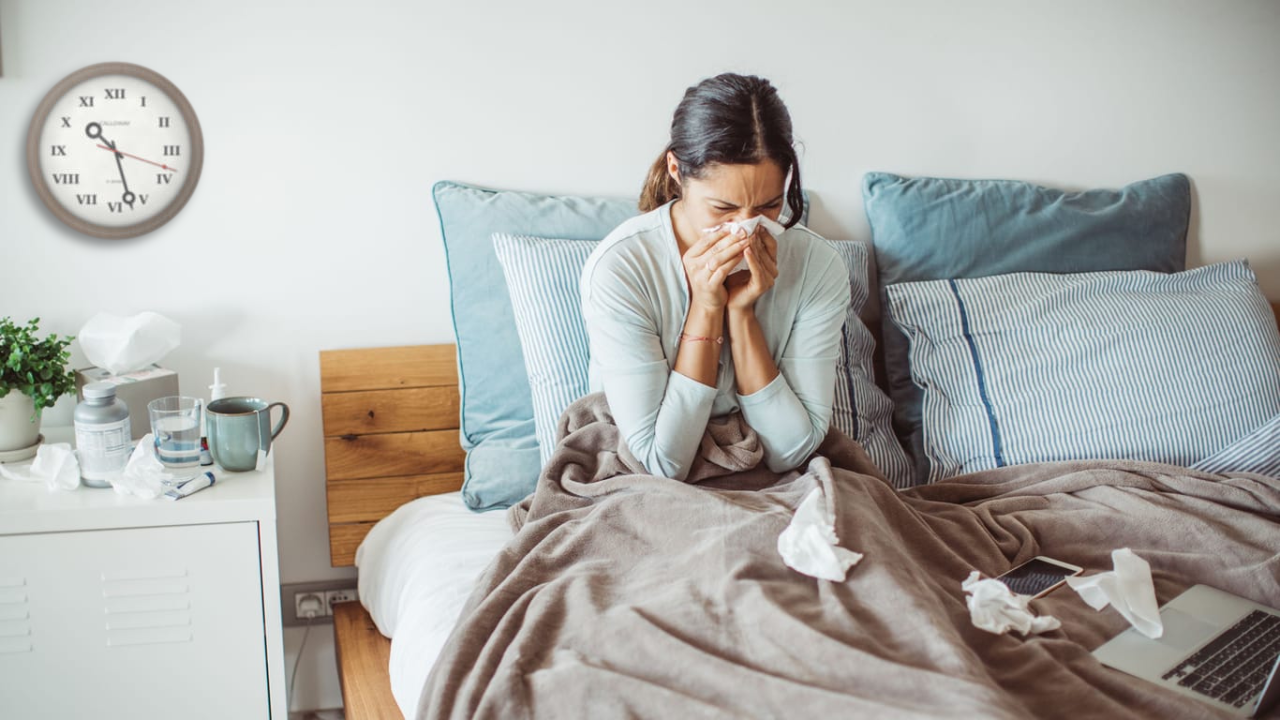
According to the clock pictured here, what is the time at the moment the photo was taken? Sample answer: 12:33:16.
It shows 10:27:18
